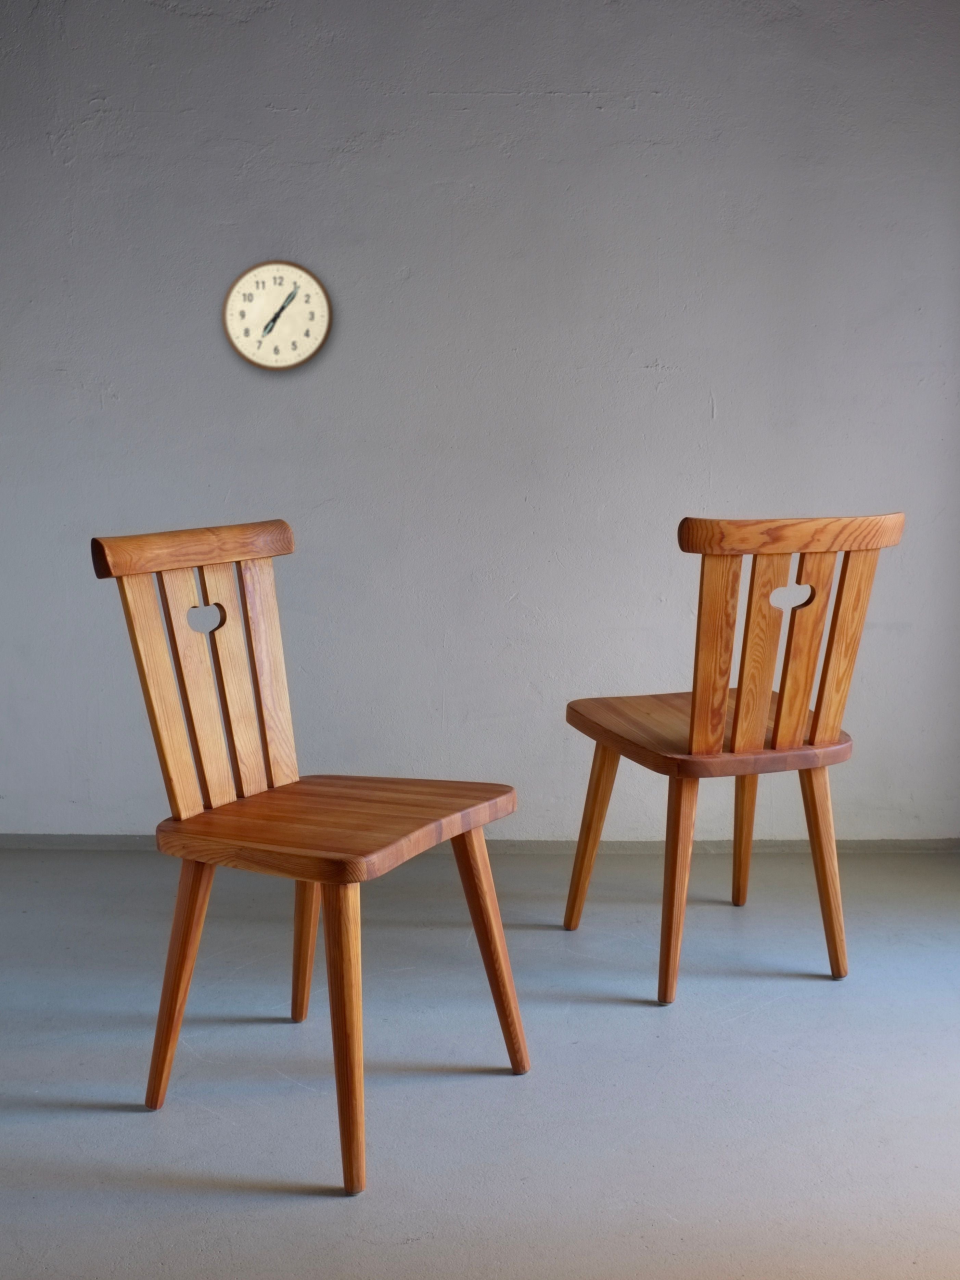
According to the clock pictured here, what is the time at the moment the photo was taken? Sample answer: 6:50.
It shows 7:06
